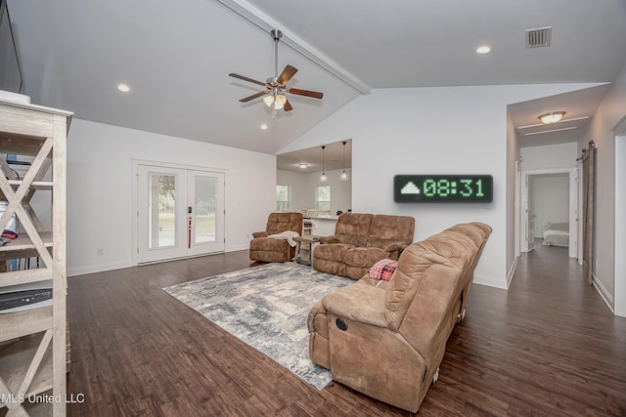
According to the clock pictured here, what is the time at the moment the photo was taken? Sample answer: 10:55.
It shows 8:31
